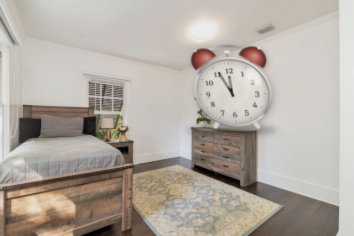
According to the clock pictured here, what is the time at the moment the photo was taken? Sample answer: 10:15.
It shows 11:56
